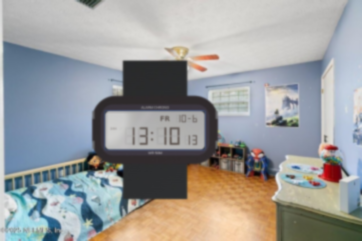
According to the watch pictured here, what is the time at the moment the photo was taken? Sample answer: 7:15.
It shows 13:10
